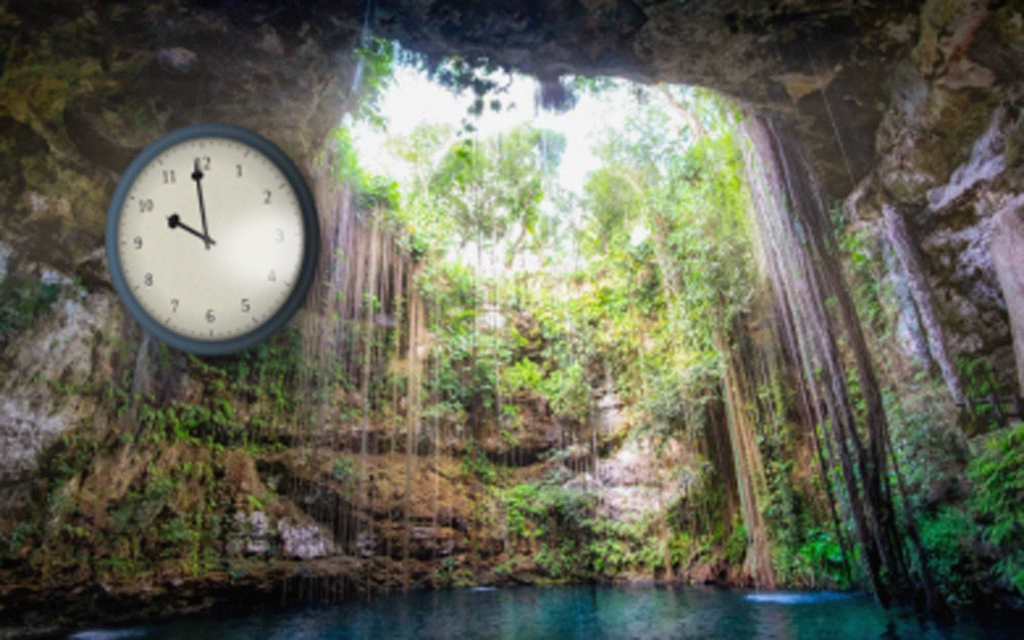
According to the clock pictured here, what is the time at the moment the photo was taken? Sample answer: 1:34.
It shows 9:59
